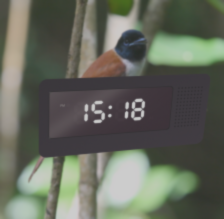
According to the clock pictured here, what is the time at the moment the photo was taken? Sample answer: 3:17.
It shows 15:18
